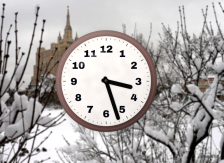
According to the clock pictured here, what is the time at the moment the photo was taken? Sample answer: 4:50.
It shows 3:27
